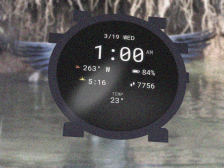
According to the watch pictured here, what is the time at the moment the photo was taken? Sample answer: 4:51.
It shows 1:00
